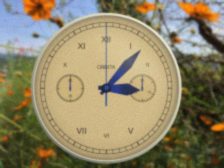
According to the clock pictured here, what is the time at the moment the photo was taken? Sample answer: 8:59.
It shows 3:07
